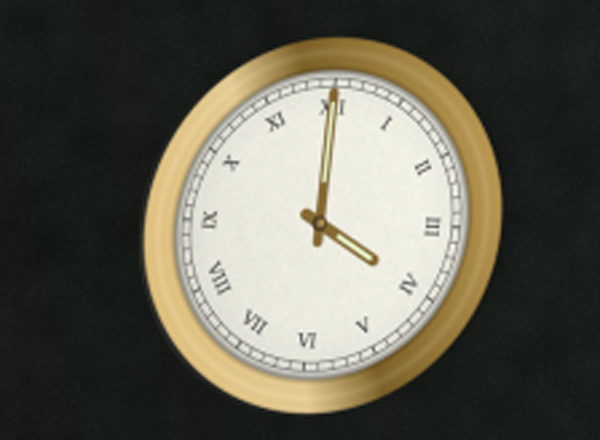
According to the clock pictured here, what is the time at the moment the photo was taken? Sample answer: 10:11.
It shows 4:00
